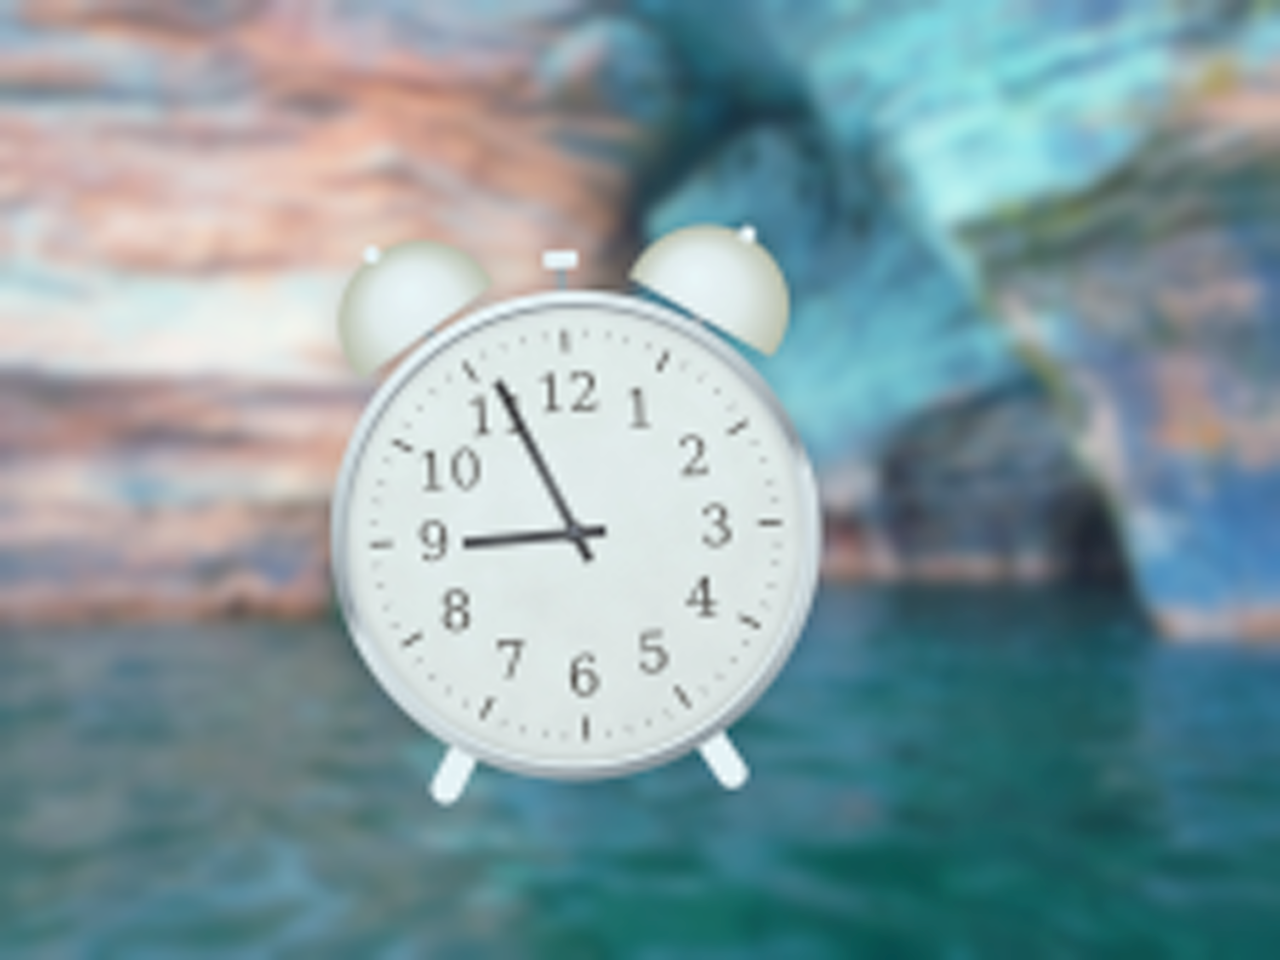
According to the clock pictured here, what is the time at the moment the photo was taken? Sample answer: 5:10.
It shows 8:56
